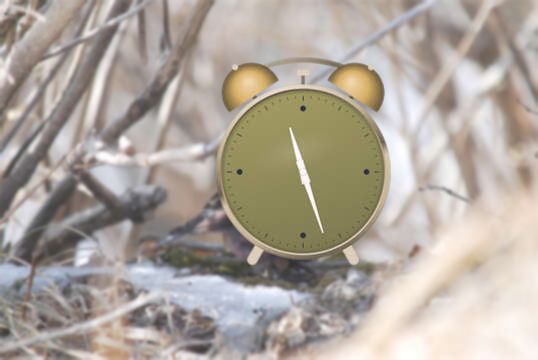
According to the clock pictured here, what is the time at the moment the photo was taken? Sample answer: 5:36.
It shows 11:27
